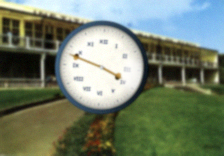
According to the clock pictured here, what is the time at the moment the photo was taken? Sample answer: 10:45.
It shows 3:48
